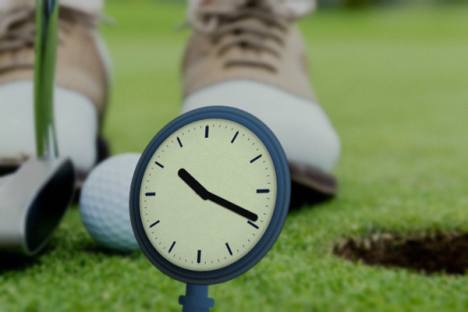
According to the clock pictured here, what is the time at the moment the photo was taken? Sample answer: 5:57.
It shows 10:19
